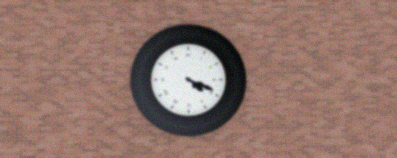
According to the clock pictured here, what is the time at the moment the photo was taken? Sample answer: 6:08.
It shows 4:19
